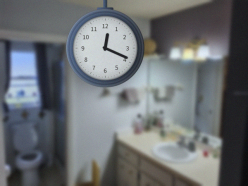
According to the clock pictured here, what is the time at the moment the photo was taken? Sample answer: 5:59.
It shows 12:19
